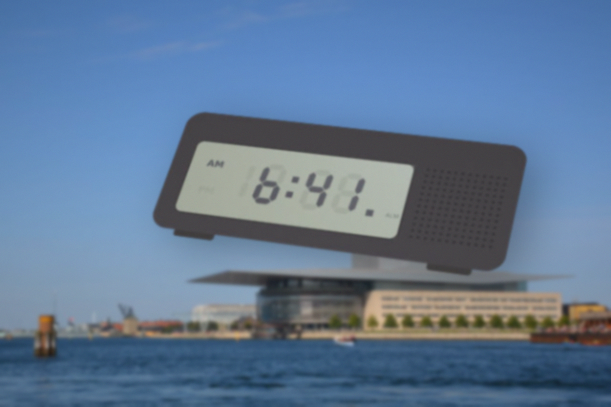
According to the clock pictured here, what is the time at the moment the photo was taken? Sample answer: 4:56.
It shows 6:41
